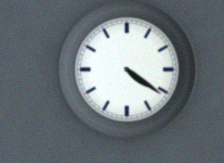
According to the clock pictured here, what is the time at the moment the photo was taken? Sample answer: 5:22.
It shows 4:21
